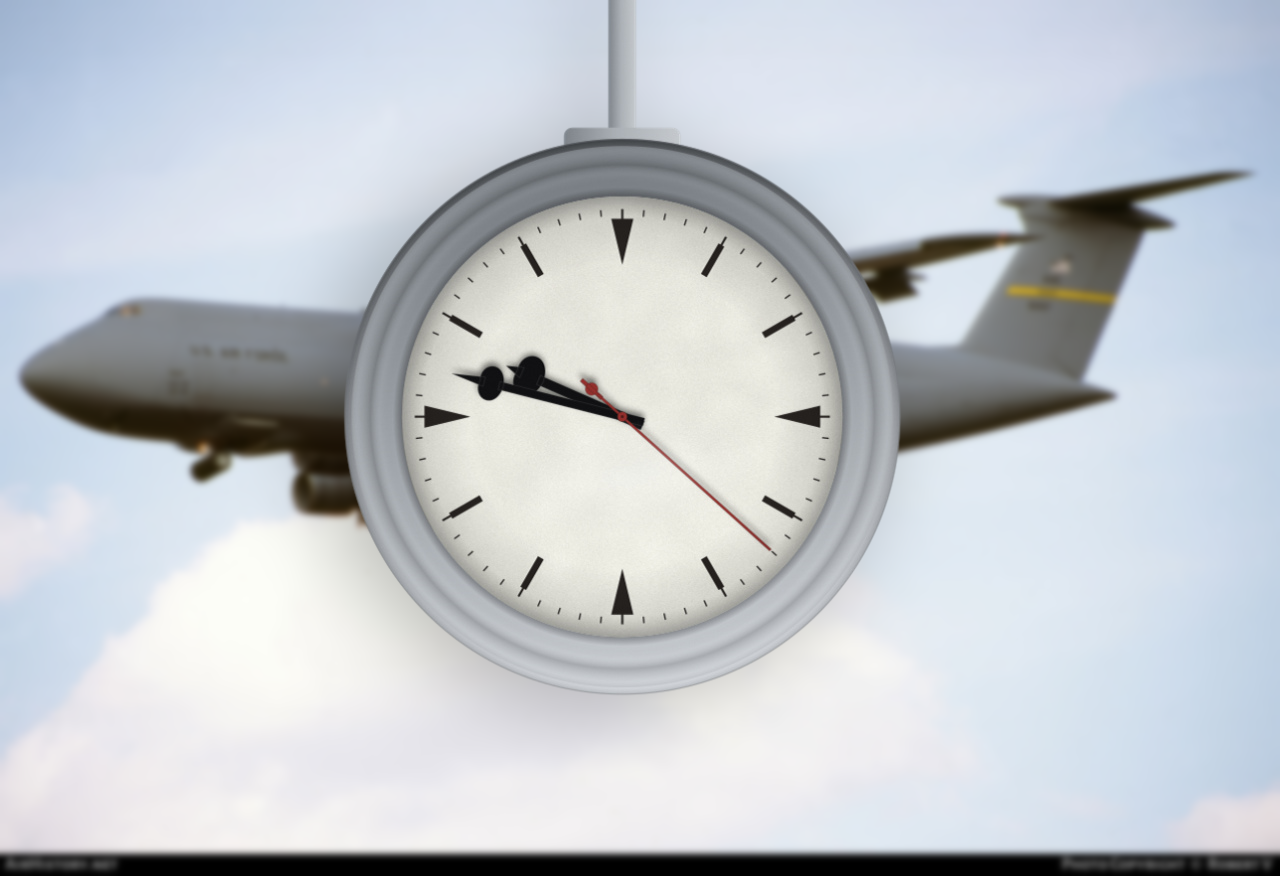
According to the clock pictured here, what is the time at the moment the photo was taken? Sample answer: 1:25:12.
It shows 9:47:22
